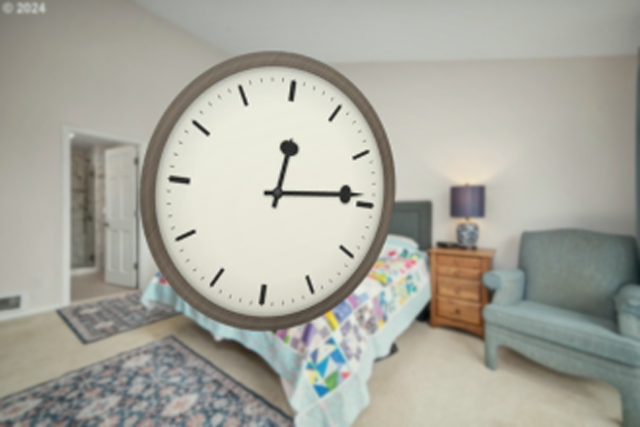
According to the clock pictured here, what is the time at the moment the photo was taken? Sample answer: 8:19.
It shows 12:14
